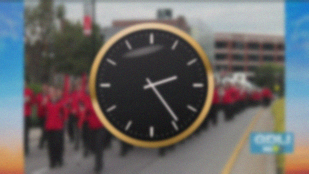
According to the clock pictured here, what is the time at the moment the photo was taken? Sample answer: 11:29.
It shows 2:24
